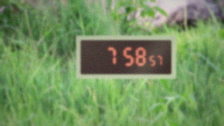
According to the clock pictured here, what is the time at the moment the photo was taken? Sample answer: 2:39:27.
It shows 7:58:57
